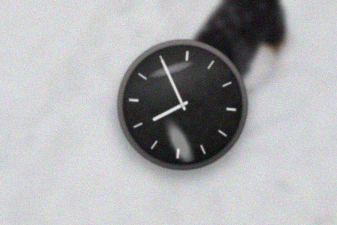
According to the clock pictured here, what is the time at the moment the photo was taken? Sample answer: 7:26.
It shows 7:55
